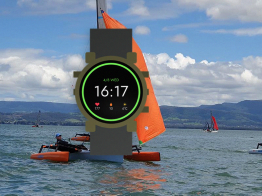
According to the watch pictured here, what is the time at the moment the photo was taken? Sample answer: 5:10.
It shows 16:17
